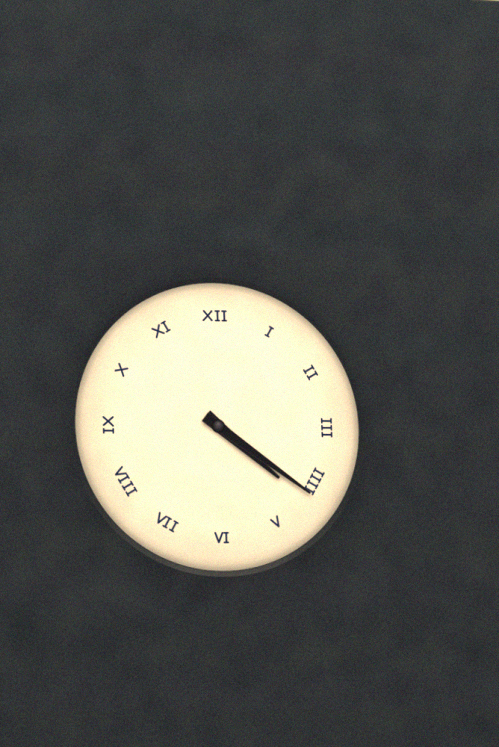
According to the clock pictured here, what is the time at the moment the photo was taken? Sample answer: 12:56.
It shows 4:21
